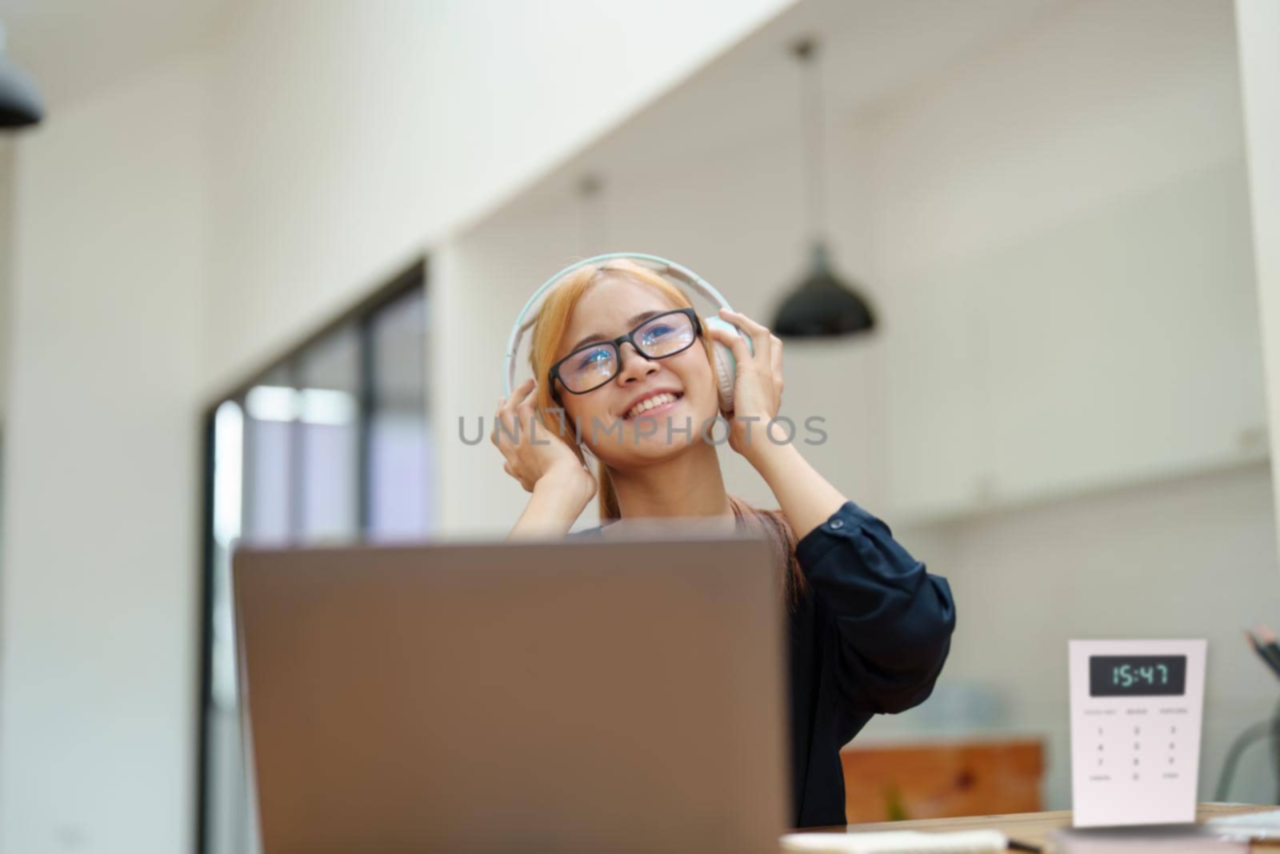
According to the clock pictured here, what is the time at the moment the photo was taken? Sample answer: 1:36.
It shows 15:47
